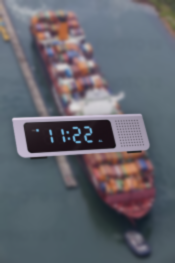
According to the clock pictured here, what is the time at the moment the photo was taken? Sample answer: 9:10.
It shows 11:22
